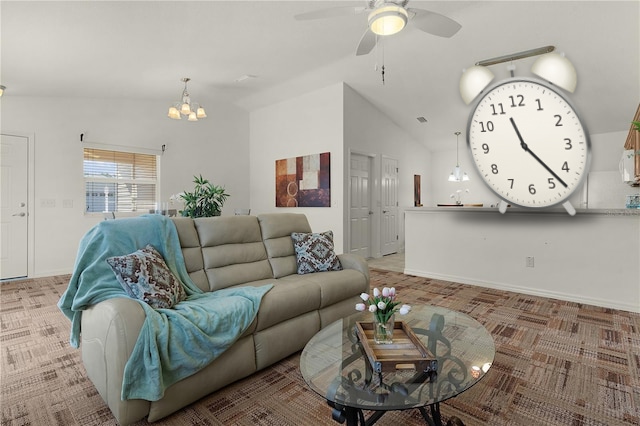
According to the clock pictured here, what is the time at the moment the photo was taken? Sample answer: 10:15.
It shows 11:23
